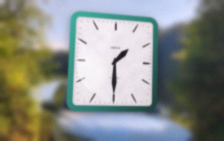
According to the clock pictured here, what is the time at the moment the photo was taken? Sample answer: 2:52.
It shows 1:30
